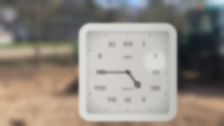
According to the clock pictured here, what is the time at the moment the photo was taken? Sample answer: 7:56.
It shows 4:45
